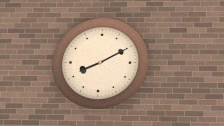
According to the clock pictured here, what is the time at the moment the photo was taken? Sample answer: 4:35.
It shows 8:10
